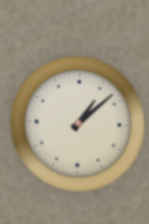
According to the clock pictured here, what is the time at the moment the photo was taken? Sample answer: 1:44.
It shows 1:08
